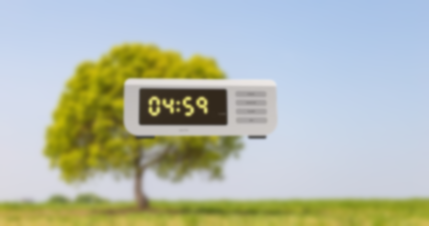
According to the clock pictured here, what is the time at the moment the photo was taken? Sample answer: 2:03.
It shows 4:59
